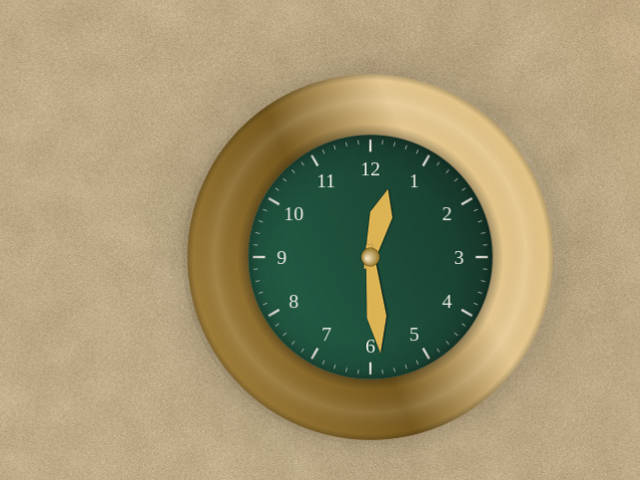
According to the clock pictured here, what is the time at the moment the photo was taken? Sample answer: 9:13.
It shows 12:29
